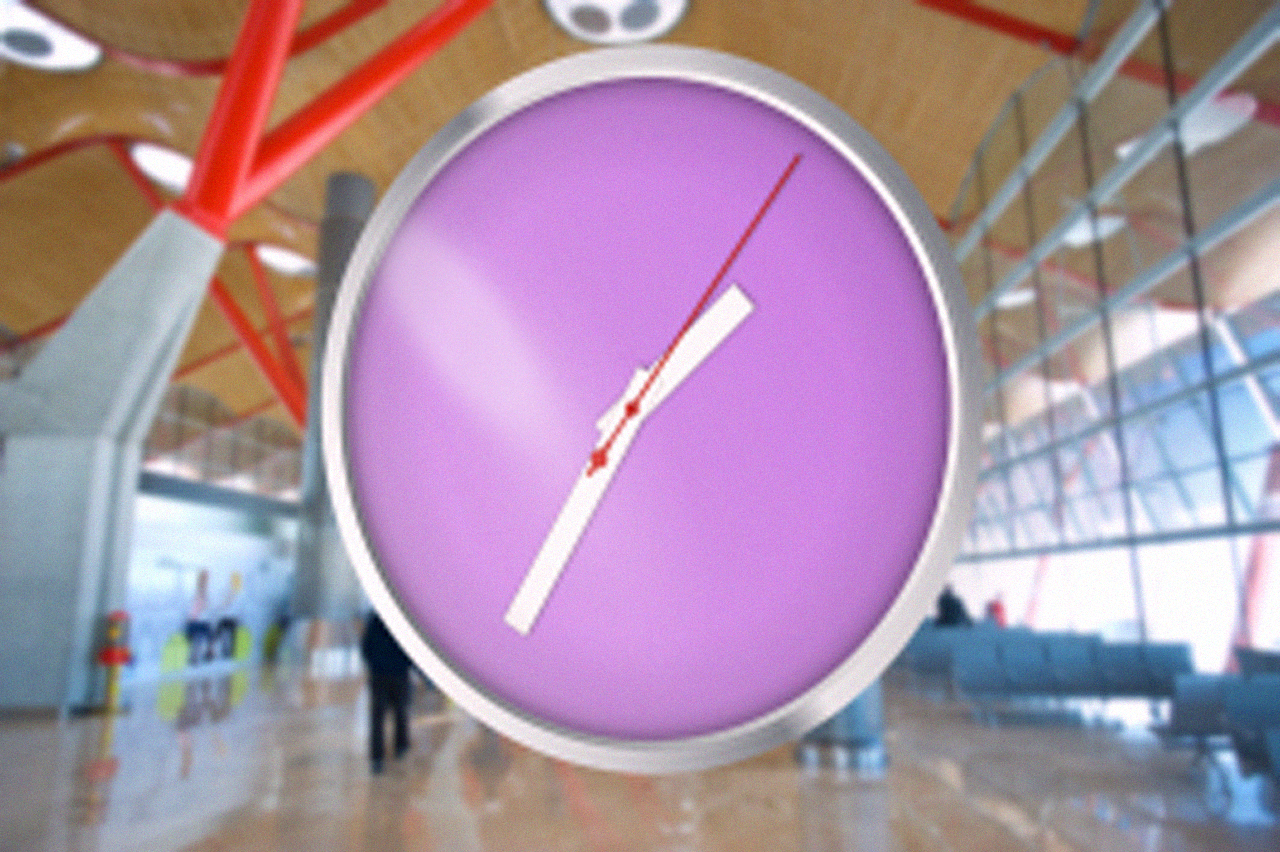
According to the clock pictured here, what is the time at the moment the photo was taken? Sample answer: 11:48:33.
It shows 1:35:06
